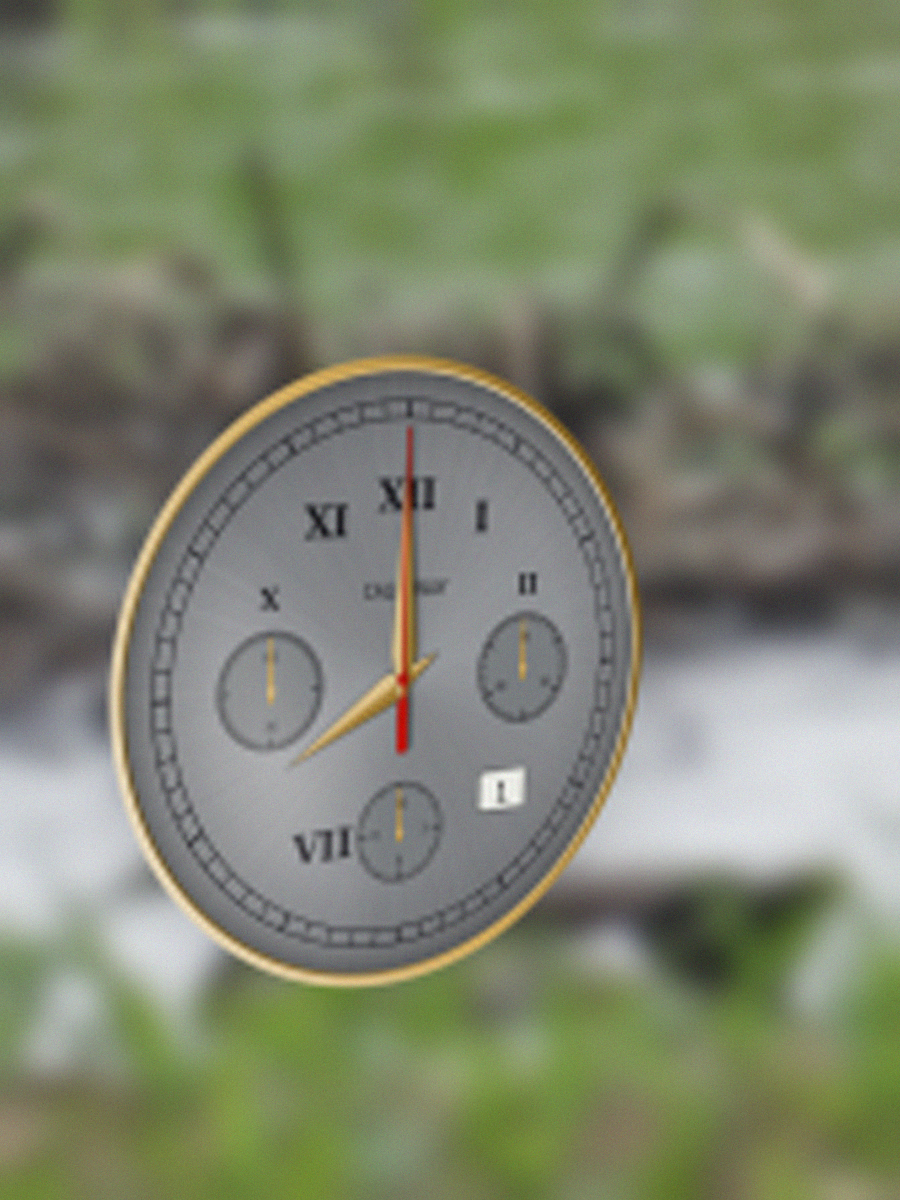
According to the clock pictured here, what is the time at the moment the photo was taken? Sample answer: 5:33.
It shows 8:00
